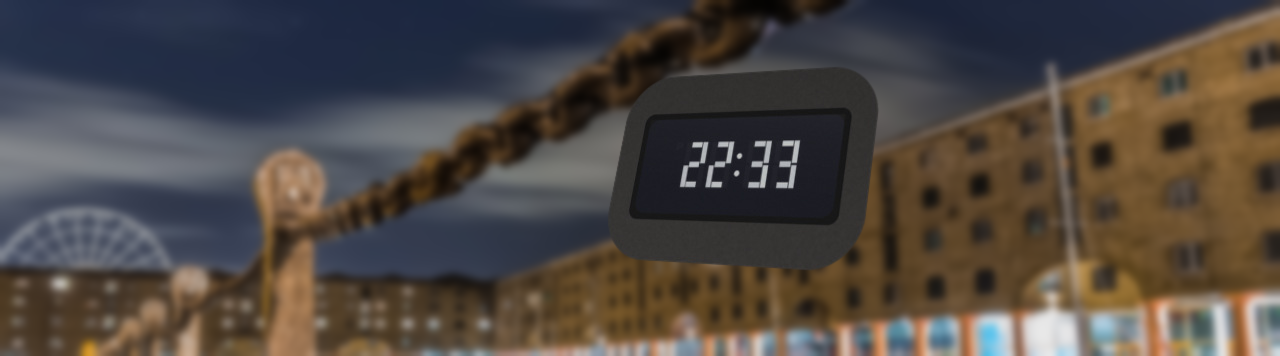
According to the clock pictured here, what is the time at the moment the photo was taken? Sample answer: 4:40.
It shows 22:33
